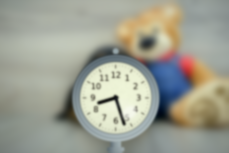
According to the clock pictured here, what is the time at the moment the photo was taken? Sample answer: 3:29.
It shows 8:27
